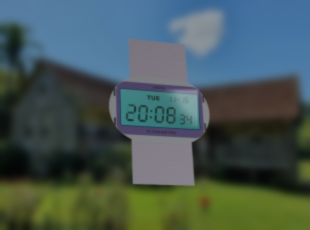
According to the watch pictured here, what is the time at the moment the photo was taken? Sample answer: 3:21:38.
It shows 20:08:34
